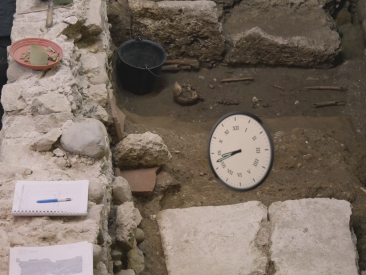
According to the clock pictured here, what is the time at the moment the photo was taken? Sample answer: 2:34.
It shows 8:42
